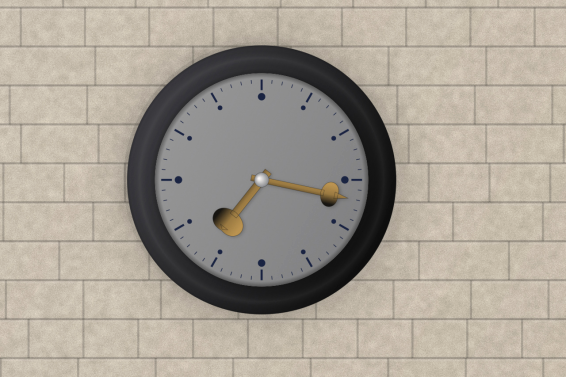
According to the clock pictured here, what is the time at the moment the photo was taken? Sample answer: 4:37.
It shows 7:17
